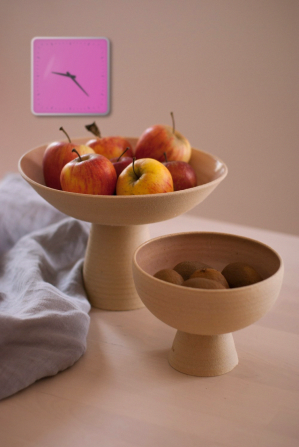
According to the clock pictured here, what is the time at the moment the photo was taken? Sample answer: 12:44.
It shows 9:23
